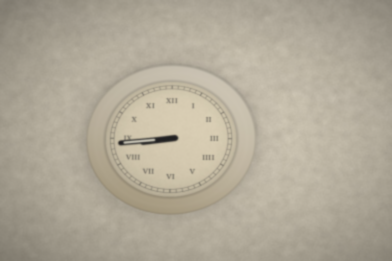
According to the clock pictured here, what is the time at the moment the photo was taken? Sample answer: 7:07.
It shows 8:44
